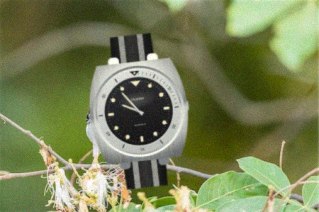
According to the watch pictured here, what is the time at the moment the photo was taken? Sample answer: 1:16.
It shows 9:54
